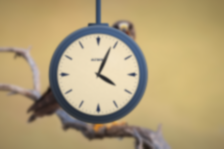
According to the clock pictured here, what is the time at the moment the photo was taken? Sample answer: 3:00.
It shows 4:04
